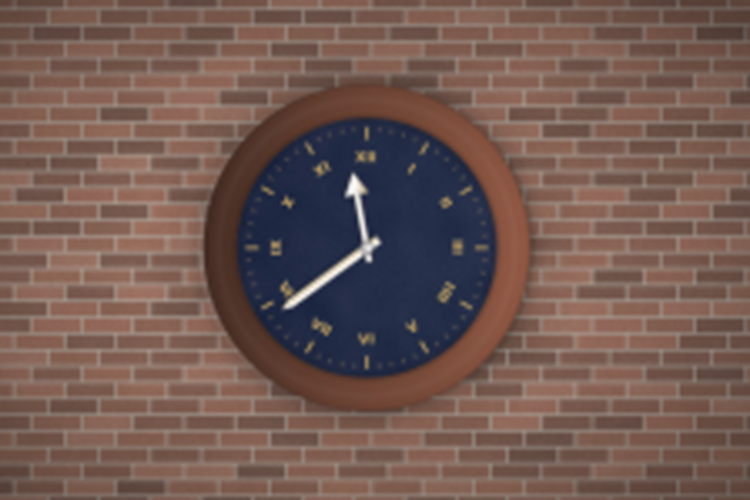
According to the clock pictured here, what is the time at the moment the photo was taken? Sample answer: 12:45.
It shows 11:39
